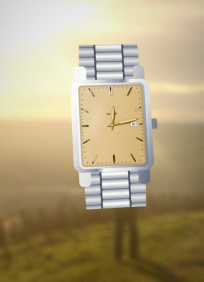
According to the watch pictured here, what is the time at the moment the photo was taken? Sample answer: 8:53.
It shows 12:13
